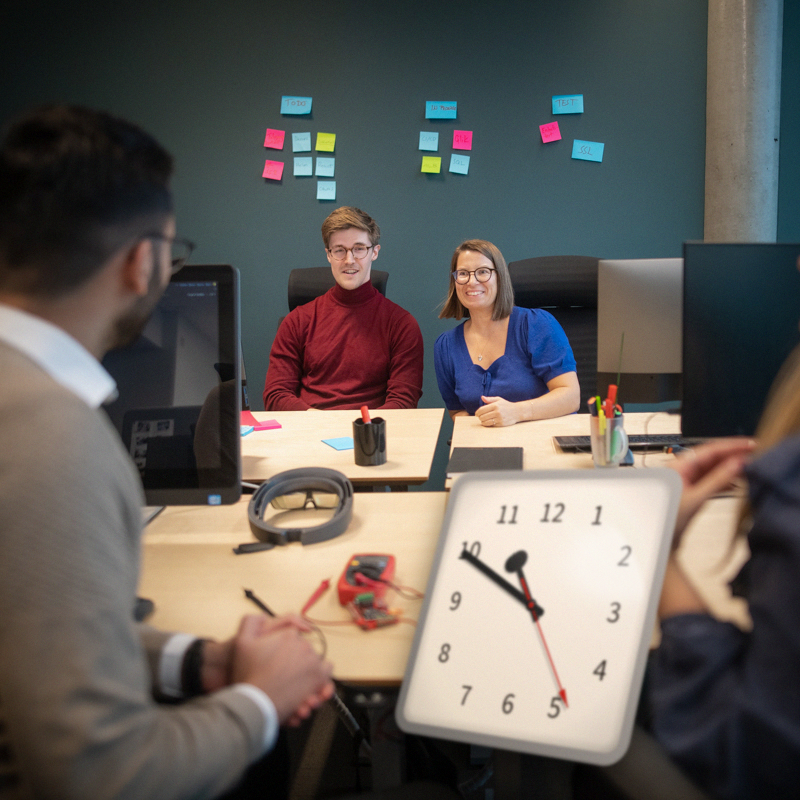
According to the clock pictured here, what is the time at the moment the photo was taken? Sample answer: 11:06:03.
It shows 10:49:24
